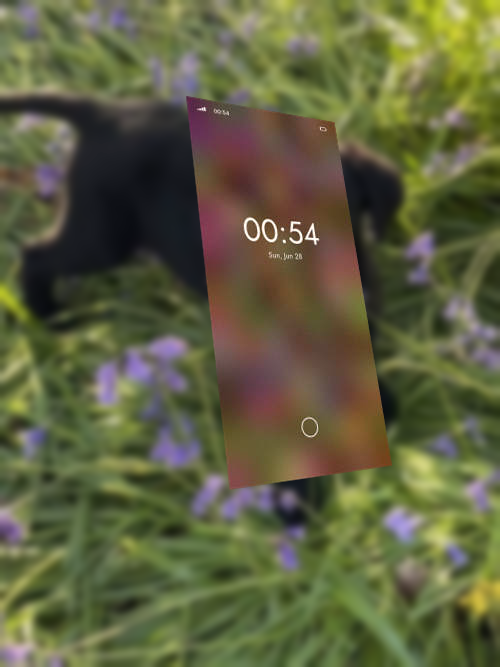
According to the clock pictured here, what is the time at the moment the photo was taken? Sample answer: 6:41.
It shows 0:54
